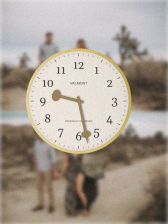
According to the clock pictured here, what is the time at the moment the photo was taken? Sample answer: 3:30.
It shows 9:28
